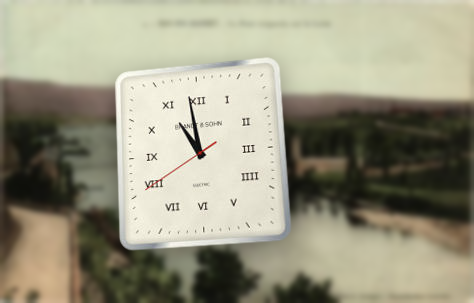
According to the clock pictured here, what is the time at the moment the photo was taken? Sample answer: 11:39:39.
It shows 10:58:40
